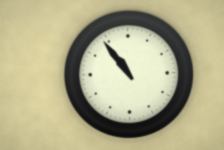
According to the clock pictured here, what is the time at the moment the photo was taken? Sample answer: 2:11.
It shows 10:54
